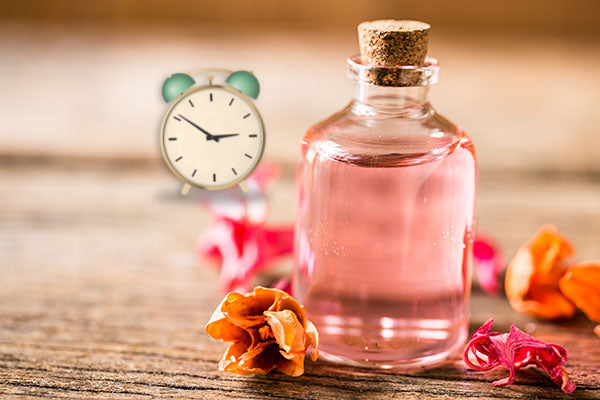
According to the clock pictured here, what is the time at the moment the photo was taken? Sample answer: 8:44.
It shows 2:51
